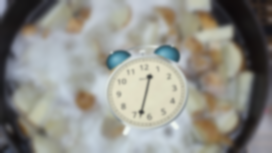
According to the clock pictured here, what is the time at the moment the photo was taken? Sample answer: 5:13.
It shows 12:33
